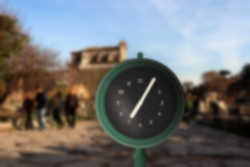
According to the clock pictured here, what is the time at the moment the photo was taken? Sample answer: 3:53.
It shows 7:05
